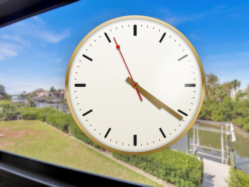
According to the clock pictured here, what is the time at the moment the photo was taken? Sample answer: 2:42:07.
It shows 4:20:56
